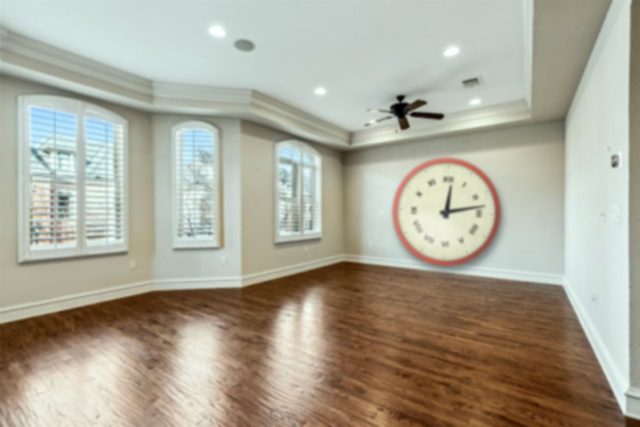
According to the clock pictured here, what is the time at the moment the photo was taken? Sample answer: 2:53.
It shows 12:13
